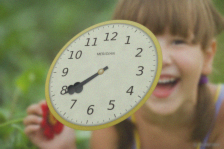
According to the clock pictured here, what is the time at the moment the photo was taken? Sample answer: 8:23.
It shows 7:39
